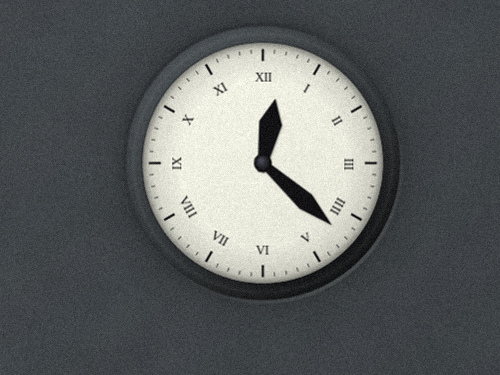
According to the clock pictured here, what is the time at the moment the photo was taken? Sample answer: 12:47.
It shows 12:22
